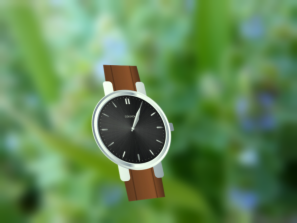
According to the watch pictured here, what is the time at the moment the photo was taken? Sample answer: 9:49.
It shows 1:05
